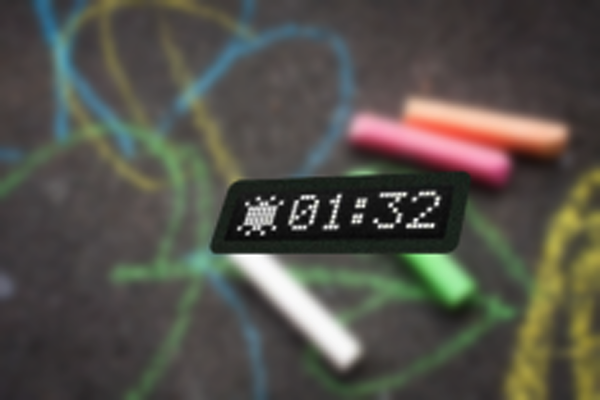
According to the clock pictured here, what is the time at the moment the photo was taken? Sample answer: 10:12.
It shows 1:32
